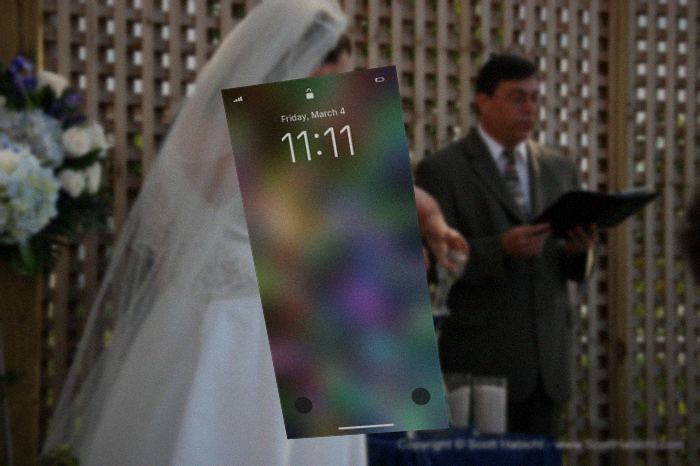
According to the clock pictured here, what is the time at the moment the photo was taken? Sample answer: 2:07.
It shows 11:11
